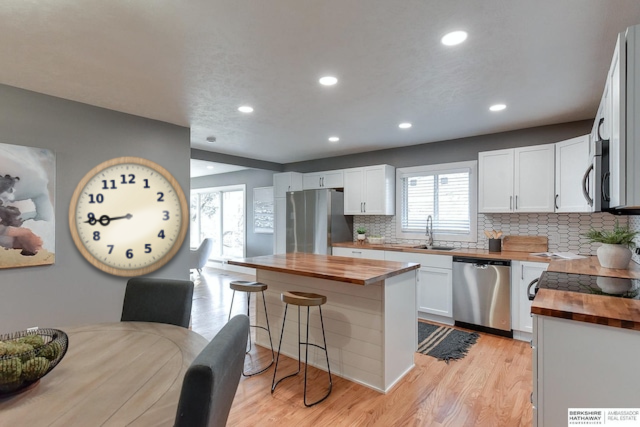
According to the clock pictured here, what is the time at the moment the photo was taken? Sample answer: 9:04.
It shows 8:44
